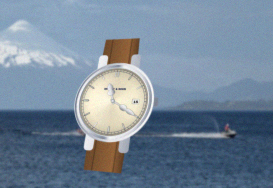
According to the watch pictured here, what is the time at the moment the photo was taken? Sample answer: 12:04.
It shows 11:20
